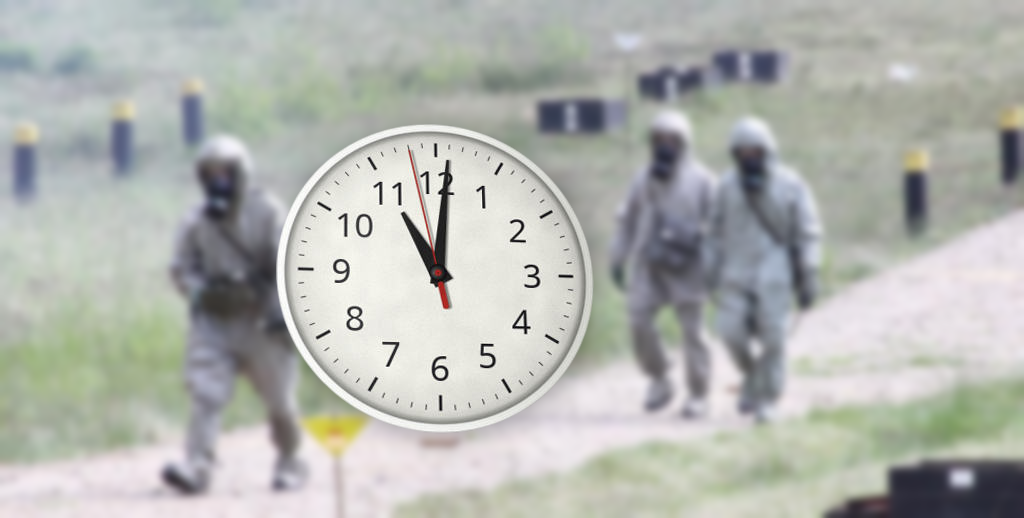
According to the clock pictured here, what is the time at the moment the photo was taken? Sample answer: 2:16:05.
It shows 11:00:58
